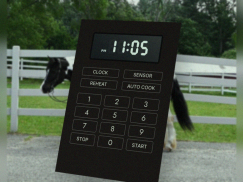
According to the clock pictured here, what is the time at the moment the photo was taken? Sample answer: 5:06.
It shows 11:05
